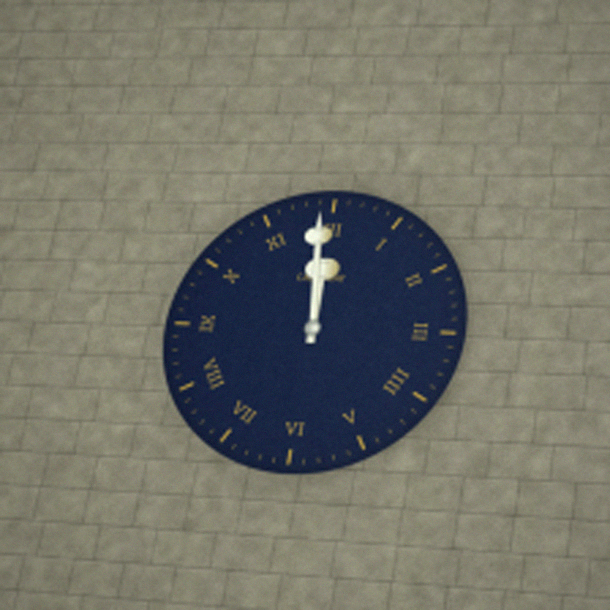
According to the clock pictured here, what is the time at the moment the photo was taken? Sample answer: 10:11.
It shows 11:59
